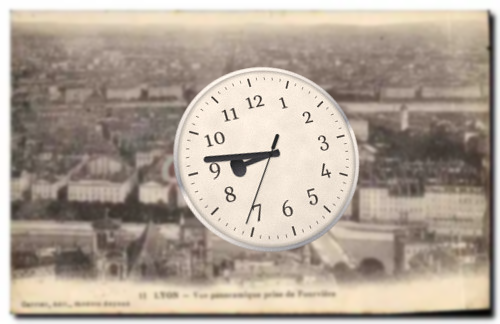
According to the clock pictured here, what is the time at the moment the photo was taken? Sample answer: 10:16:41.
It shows 8:46:36
